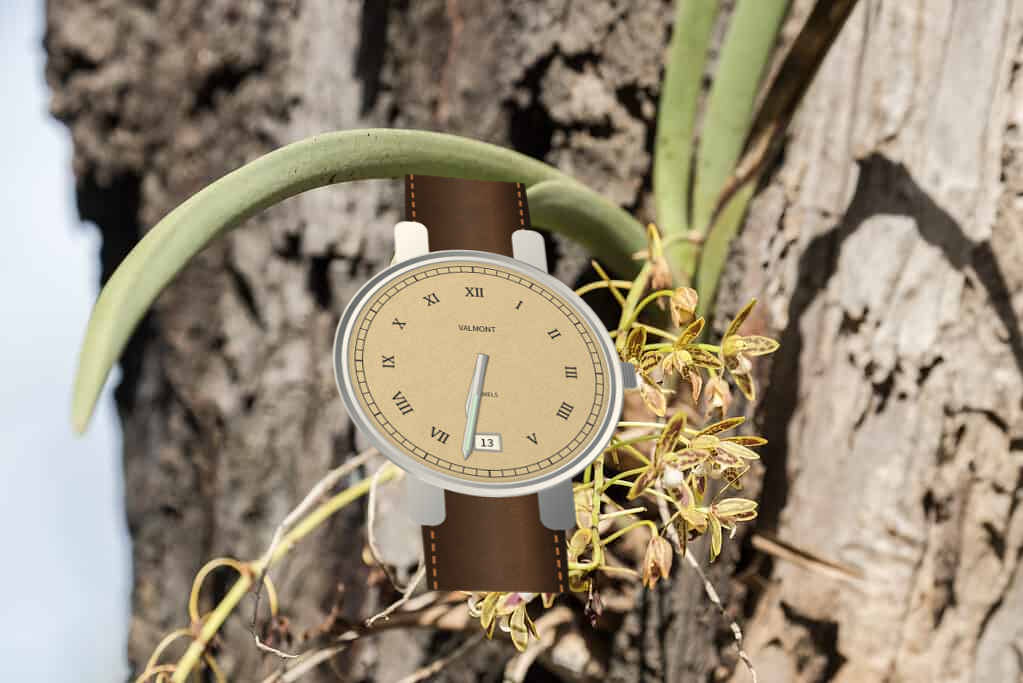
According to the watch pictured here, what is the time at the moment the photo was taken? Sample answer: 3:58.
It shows 6:32
